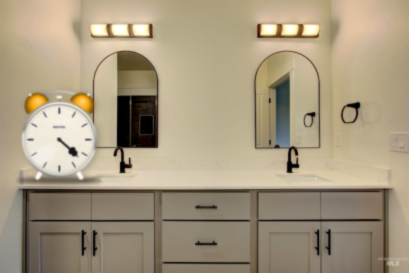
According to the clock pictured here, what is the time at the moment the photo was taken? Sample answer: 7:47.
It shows 4:22
